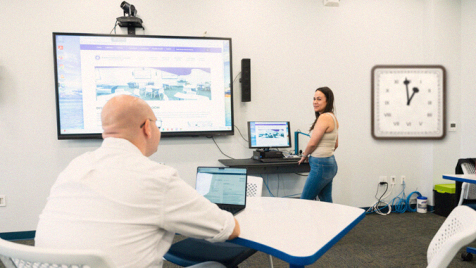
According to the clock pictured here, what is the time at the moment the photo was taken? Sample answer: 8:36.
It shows 12:59
